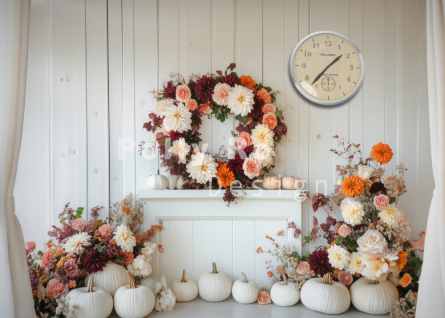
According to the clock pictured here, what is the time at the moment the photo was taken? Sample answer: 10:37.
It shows 1:37
